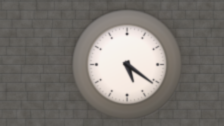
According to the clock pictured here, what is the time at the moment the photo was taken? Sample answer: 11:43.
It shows 5:21
